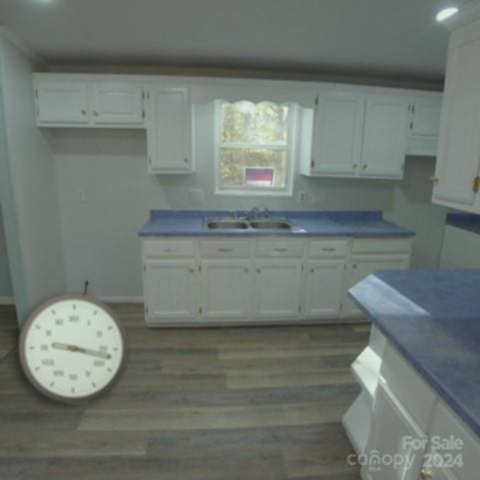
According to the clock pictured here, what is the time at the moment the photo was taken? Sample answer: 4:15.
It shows 9:17
